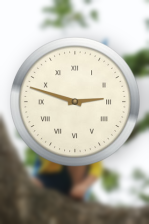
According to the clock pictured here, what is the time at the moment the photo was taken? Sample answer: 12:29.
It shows 2:48
